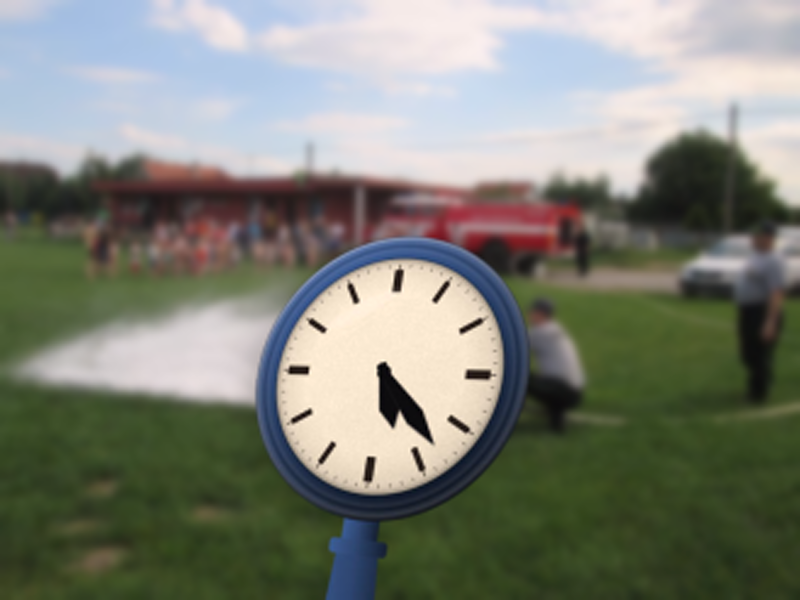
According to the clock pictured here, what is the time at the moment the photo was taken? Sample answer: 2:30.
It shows 5:23
